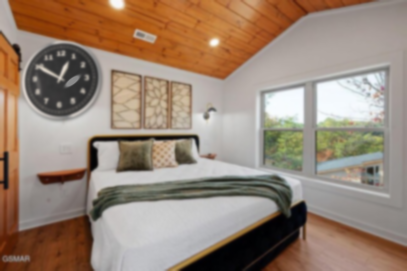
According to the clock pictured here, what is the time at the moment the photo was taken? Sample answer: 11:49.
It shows 12:50
